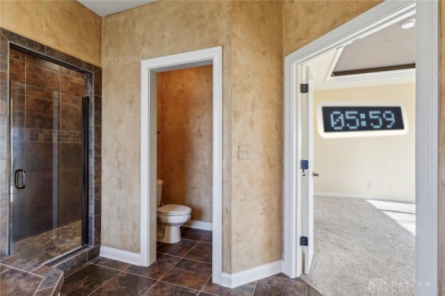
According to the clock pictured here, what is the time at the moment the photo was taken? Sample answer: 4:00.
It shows 5:59
